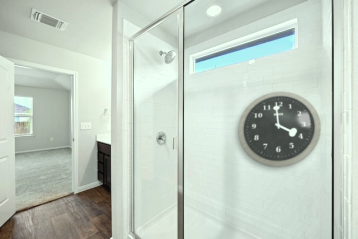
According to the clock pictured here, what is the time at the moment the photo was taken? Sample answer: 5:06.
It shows 3:59
